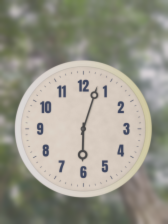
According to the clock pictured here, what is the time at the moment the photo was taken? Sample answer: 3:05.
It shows 6:03
